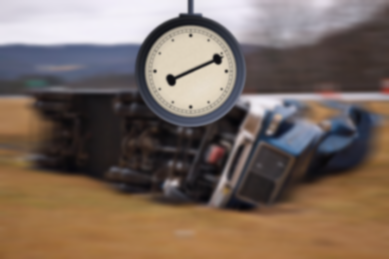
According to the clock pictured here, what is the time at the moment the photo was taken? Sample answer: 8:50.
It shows 8:11
